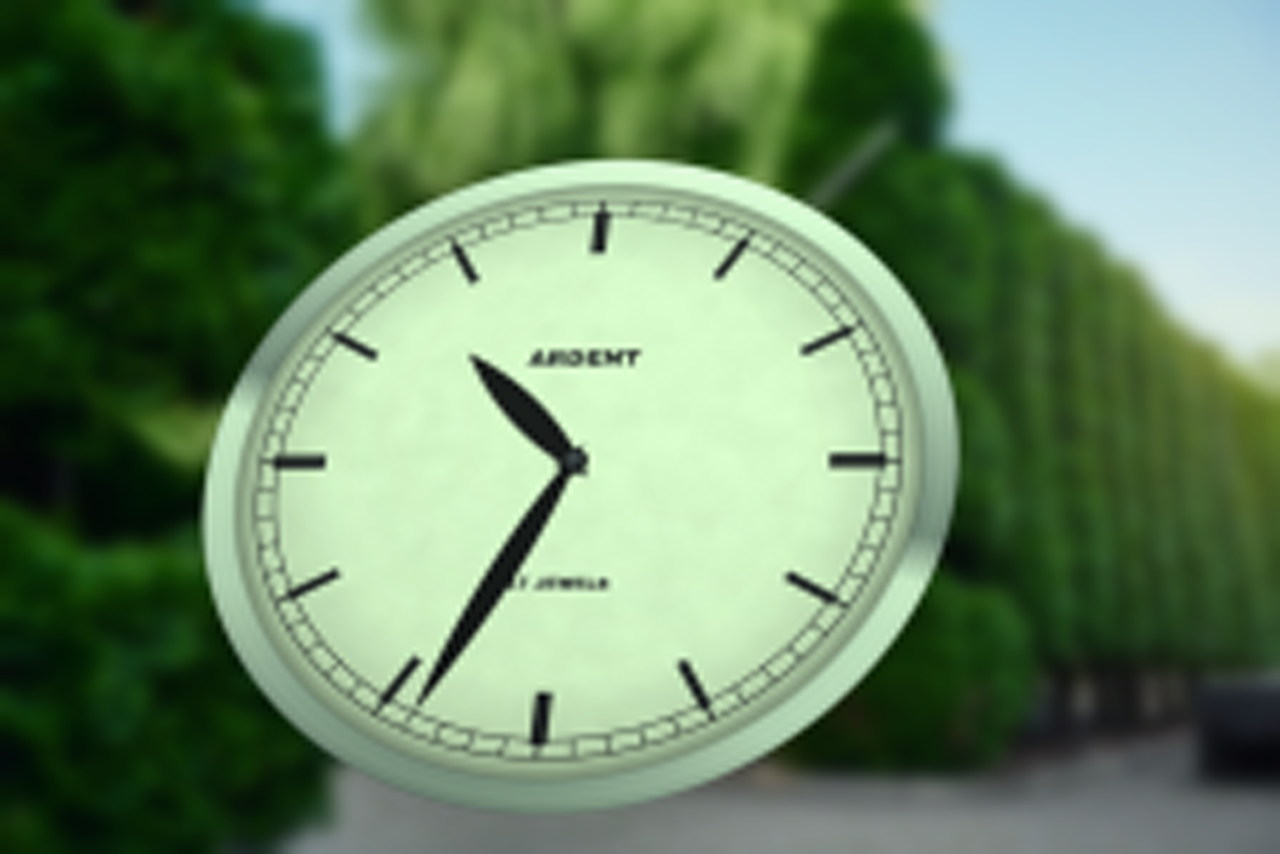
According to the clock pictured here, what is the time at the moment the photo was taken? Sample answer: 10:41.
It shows 10:34
